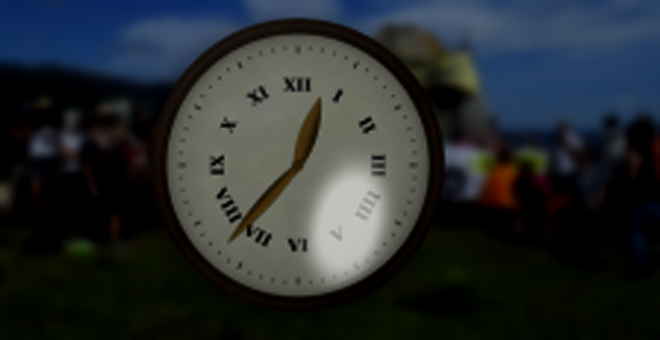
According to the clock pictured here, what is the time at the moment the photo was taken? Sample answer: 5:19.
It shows 12:37
